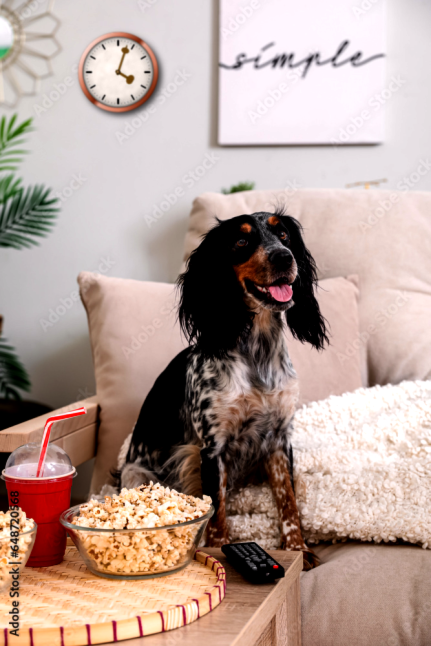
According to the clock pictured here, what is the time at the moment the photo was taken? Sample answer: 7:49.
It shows 4:03
